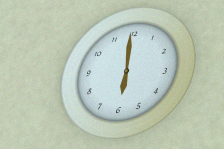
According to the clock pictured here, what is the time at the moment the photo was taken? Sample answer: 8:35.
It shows 5:59
